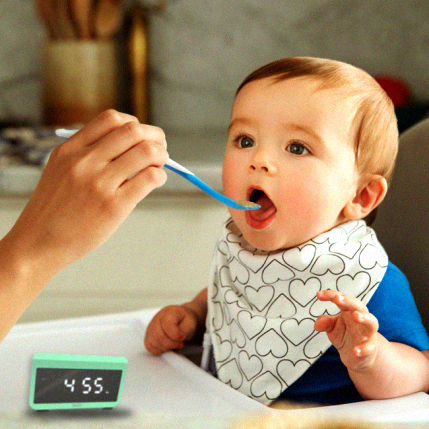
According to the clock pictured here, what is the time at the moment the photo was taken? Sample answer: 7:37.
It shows 4:55
